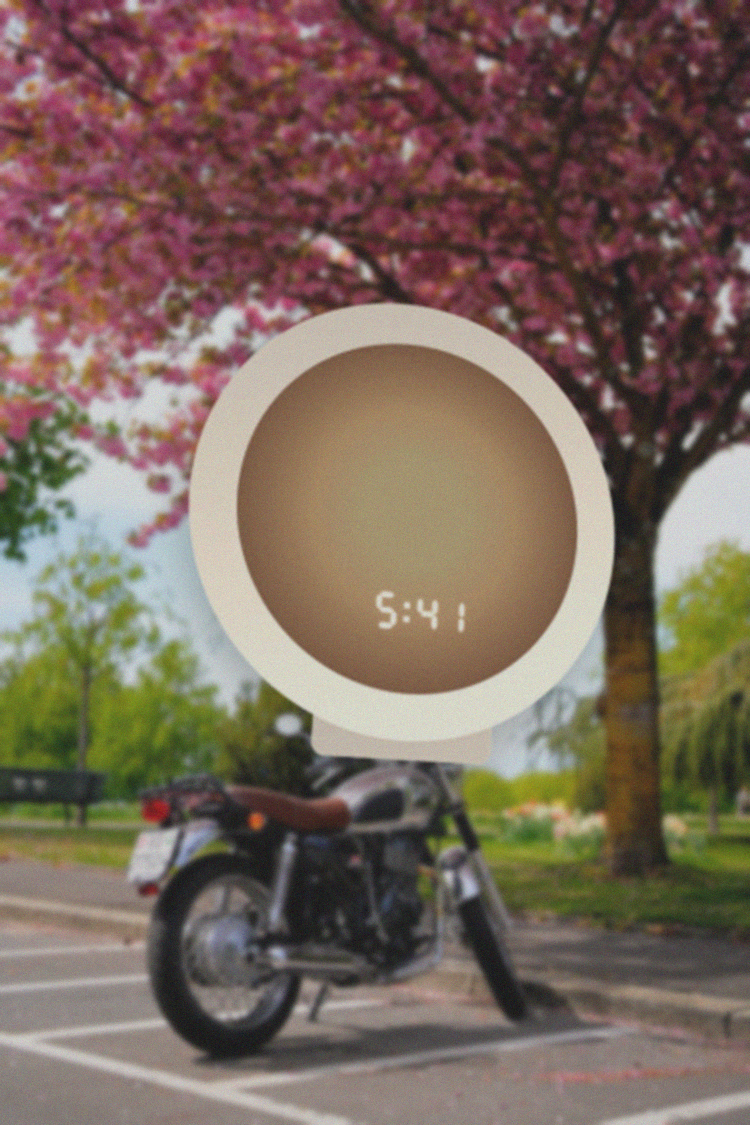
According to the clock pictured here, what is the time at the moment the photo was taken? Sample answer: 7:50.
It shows 5:41
